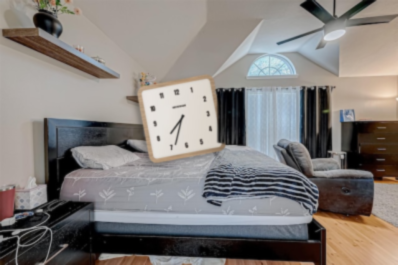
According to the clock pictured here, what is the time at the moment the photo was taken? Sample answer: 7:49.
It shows 7:34
